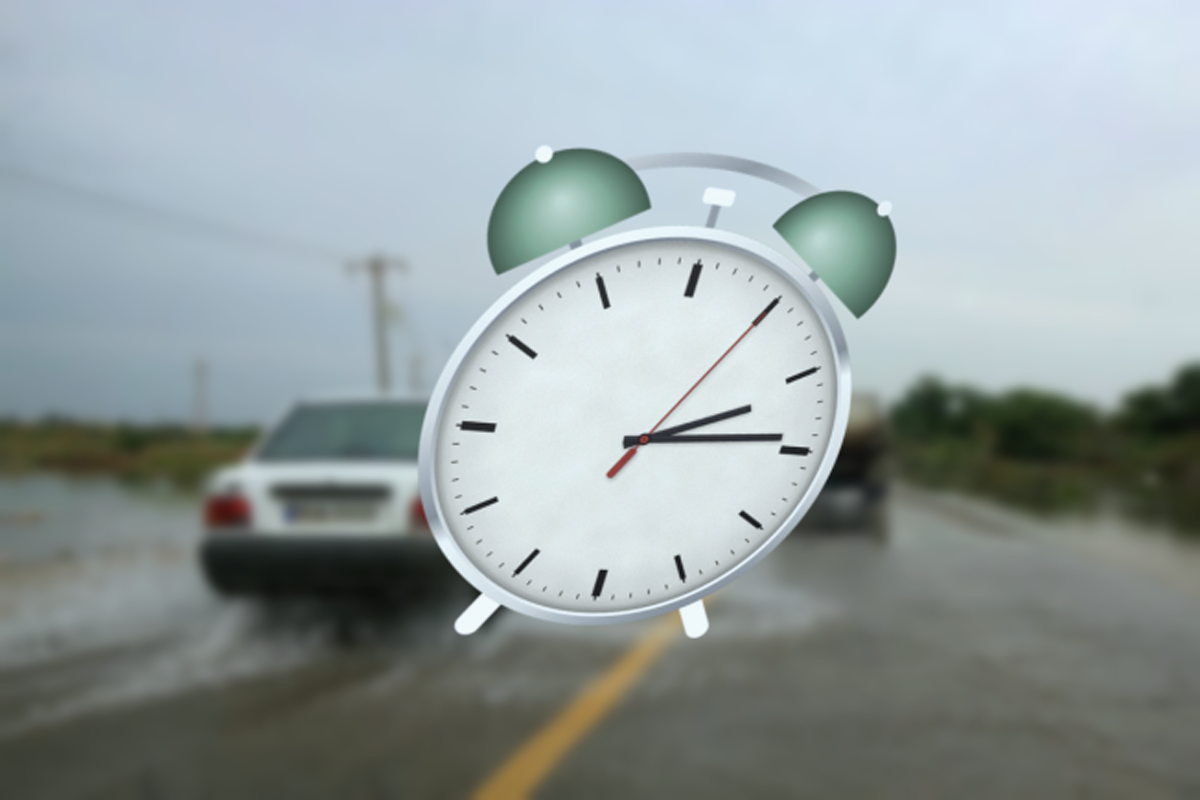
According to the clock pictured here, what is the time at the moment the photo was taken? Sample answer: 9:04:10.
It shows 2:14:05
